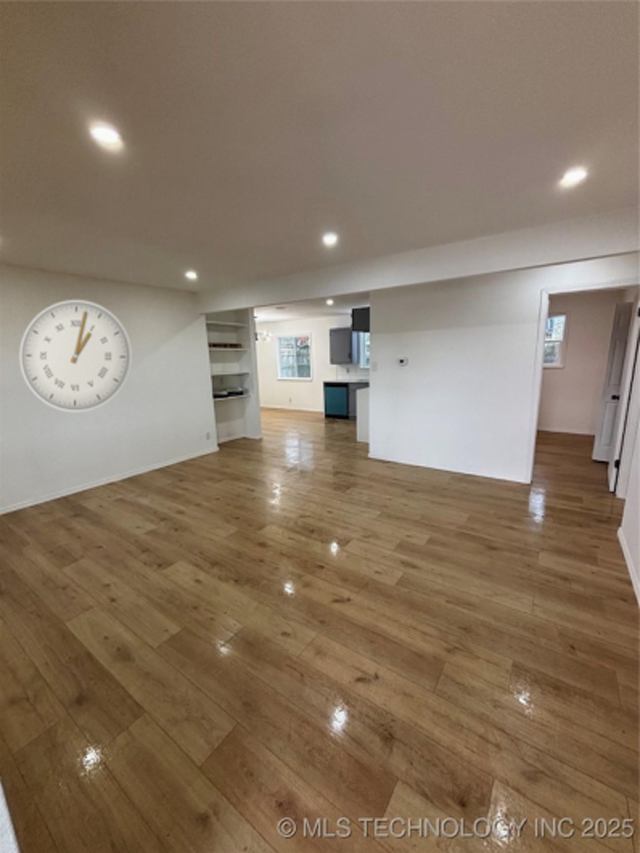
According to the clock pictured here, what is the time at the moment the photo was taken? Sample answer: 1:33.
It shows 1:02
